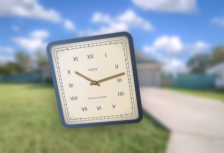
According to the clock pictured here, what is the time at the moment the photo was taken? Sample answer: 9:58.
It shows 10:13
